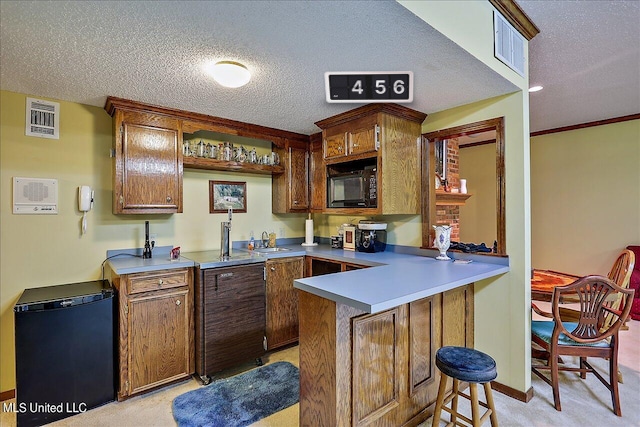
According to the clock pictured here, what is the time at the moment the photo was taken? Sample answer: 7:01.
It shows 4:56
